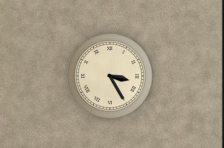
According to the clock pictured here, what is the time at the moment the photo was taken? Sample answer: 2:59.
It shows 3:25
